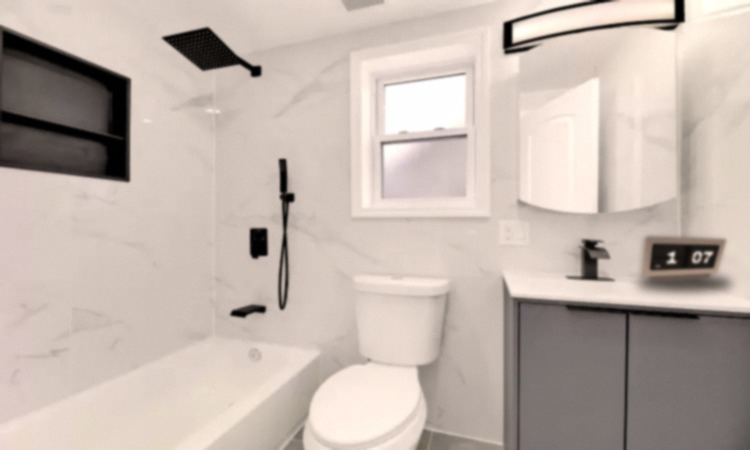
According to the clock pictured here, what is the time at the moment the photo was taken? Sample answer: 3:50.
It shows 1:07
